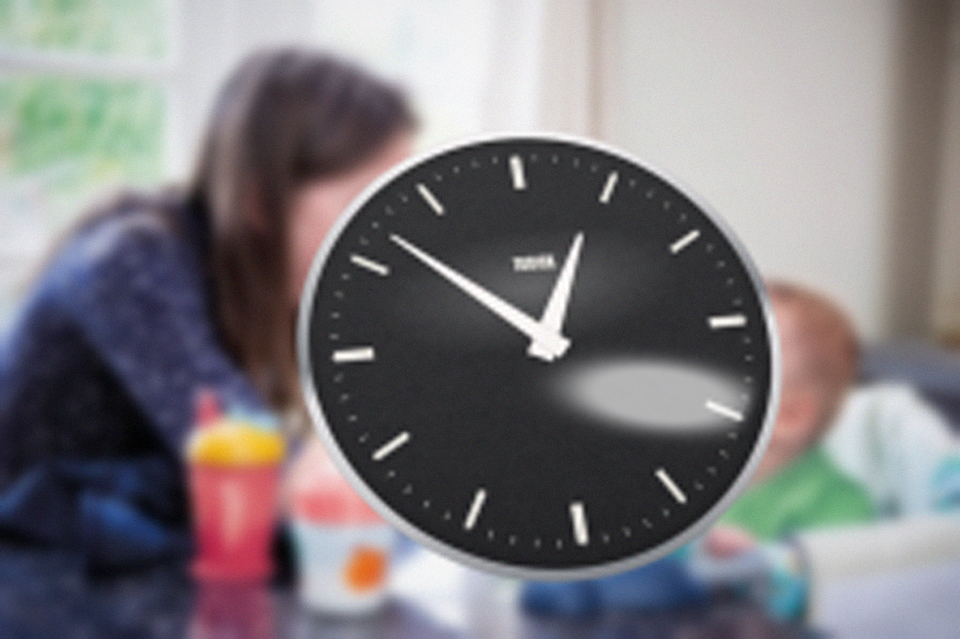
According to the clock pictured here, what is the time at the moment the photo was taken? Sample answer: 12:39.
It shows 12:52
